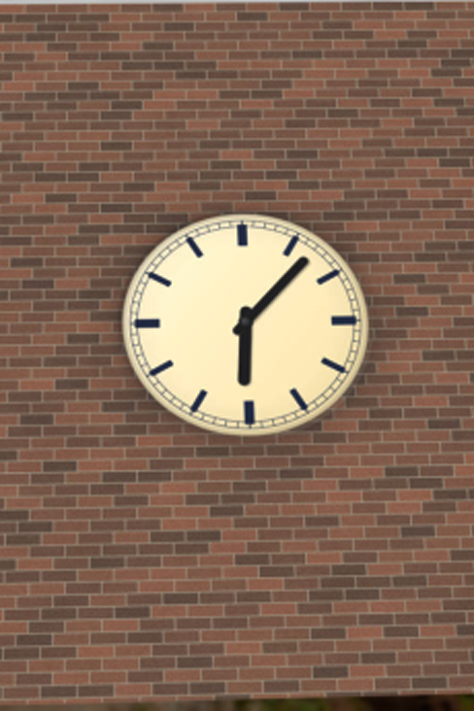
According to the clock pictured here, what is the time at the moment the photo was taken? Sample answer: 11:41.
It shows 6:07
